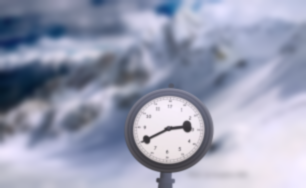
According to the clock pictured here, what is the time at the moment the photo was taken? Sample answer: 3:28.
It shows 2:40
